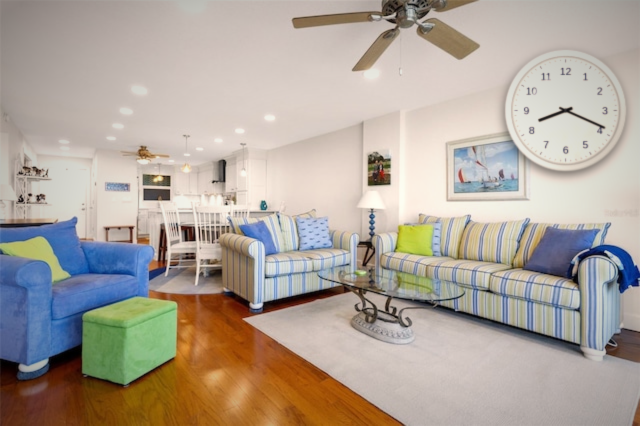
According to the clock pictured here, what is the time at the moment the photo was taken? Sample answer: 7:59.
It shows 8:19
